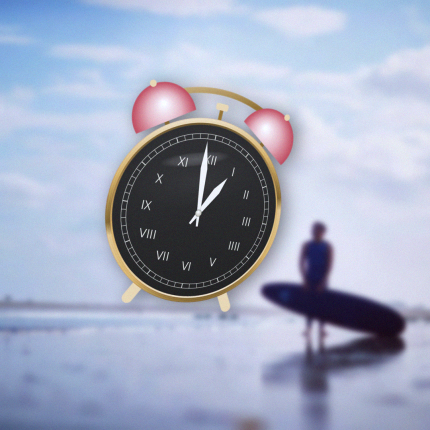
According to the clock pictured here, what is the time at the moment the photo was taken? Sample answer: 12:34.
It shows 12:59
